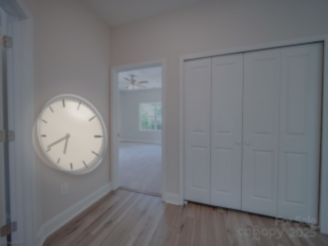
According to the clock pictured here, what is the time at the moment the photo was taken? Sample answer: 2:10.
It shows 6:41
